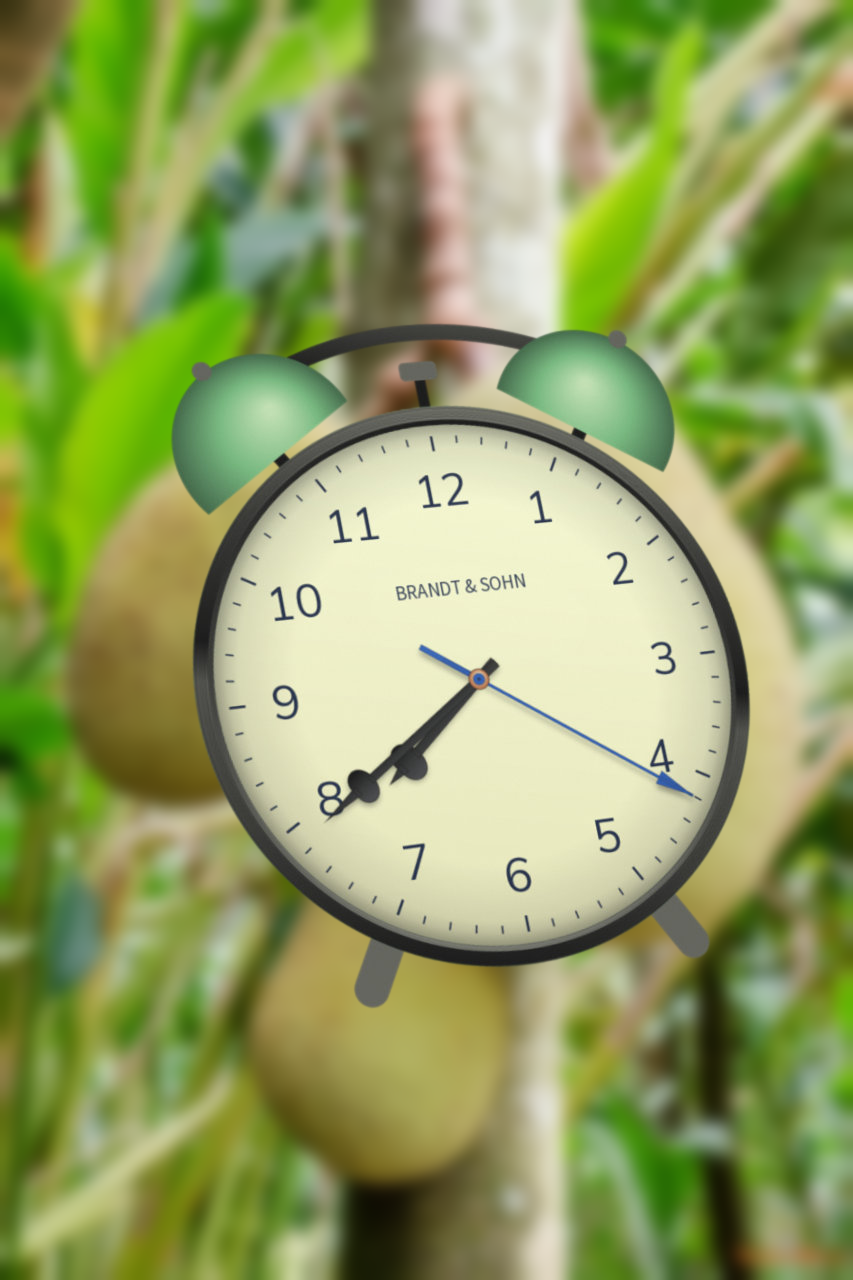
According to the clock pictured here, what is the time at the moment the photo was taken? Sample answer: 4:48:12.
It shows 7:39:21
